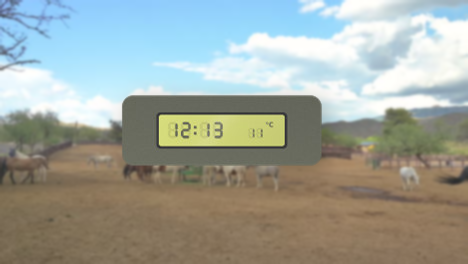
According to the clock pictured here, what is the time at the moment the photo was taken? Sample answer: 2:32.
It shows 12:13
